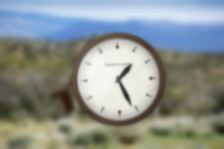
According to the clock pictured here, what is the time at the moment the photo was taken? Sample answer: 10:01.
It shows 1:26
